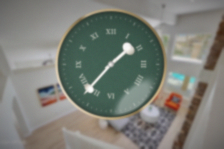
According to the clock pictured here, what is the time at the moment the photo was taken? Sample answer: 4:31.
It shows 1:37
